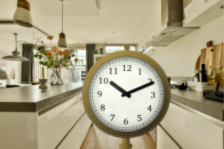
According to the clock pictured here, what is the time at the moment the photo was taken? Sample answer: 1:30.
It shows 10:11
